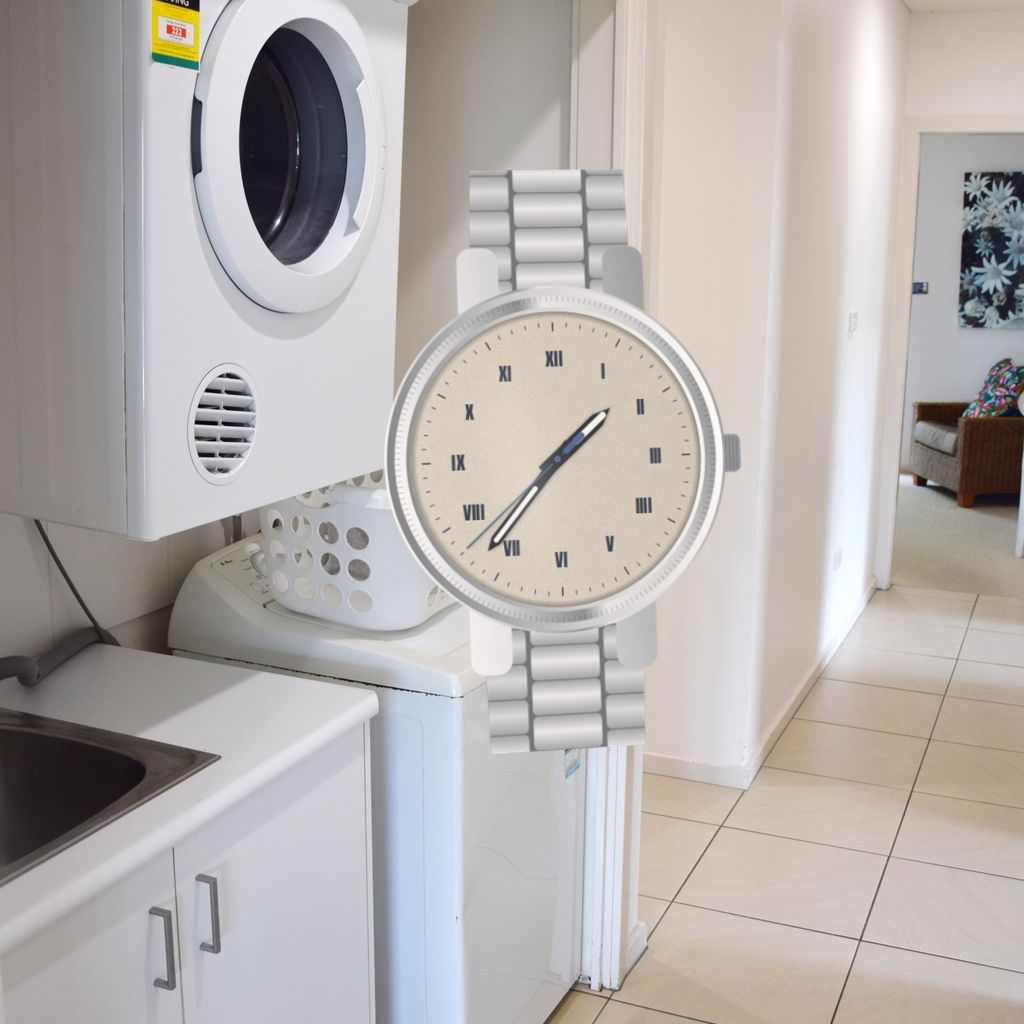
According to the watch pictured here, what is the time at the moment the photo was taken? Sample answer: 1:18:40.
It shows 1:36:38
